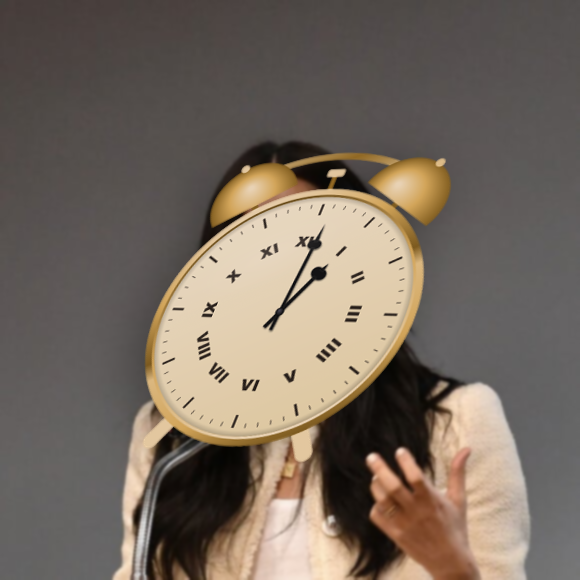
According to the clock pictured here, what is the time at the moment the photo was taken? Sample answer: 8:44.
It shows 1:01
